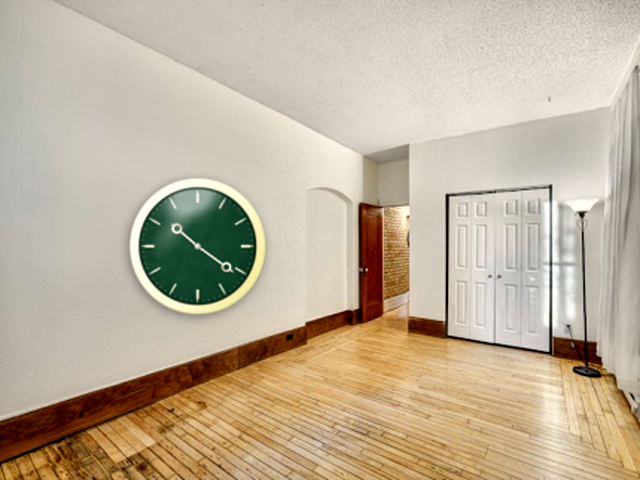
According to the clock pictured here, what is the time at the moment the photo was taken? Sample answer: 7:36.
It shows 10:21
